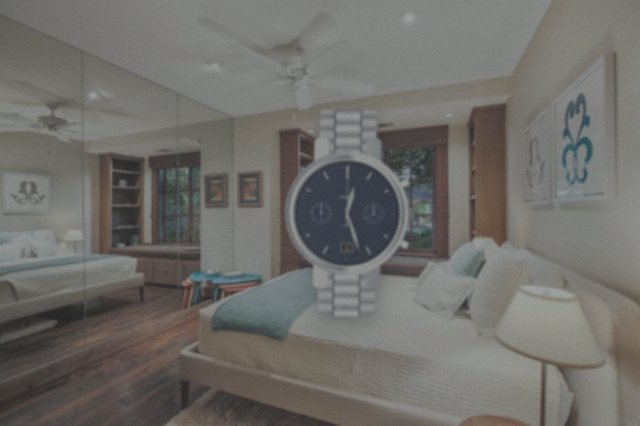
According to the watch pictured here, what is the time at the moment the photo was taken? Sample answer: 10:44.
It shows 12:27
